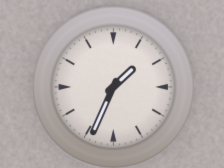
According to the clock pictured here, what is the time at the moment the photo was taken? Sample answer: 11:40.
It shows 1:34
